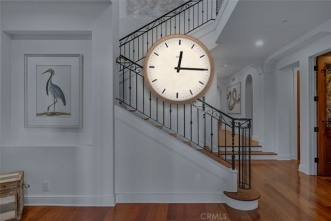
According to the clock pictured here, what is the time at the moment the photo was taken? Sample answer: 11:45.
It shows 12:15
